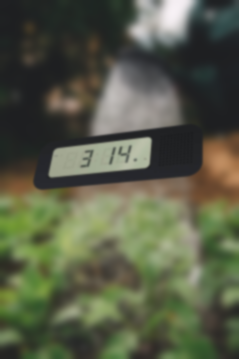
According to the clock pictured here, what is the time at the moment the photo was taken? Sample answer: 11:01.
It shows 3:14
